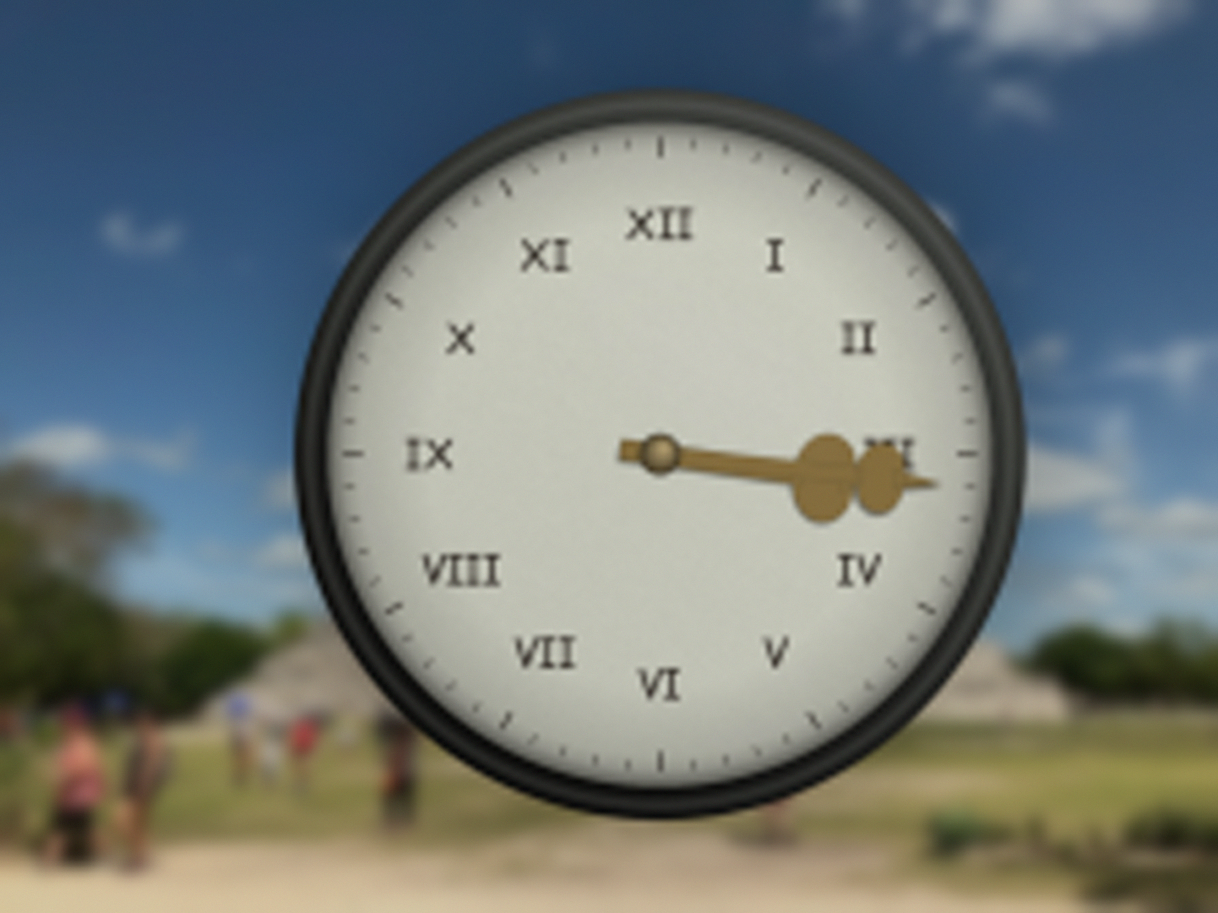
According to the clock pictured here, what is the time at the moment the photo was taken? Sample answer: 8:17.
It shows 3:16
